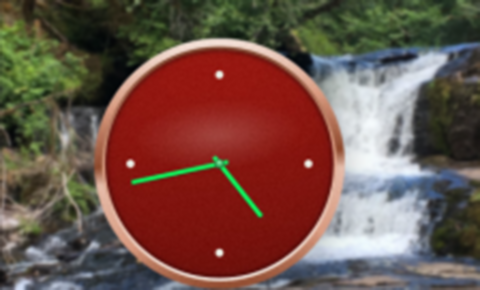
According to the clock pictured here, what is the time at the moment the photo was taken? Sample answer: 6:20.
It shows 4:43
